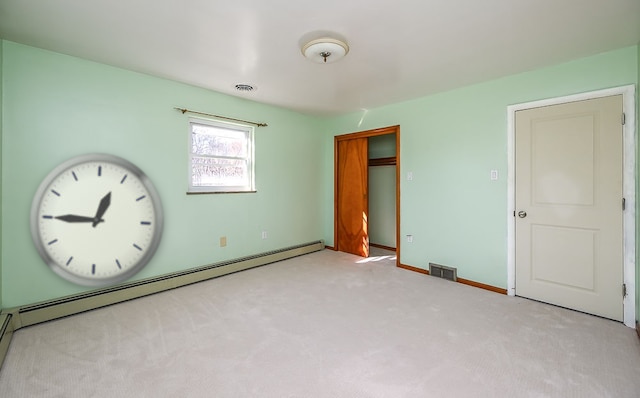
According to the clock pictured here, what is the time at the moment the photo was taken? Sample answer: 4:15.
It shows 12:45
